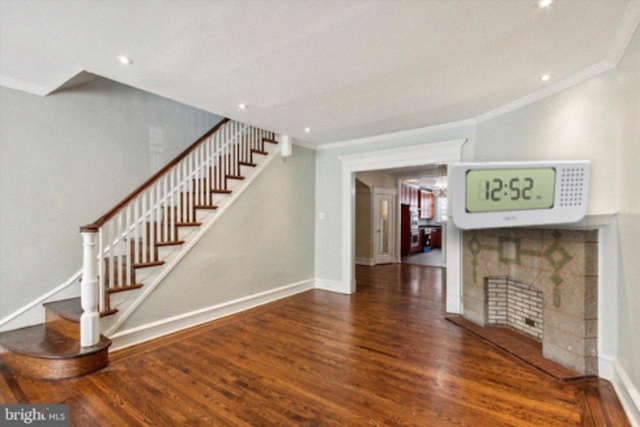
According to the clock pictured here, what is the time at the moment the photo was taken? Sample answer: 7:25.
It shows 12:52
